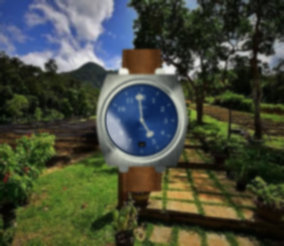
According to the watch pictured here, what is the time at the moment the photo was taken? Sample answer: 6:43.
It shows 4:59
